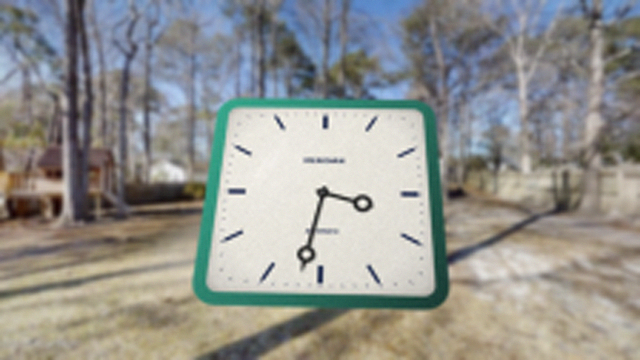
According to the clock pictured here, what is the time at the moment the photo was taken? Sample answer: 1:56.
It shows 3:32
